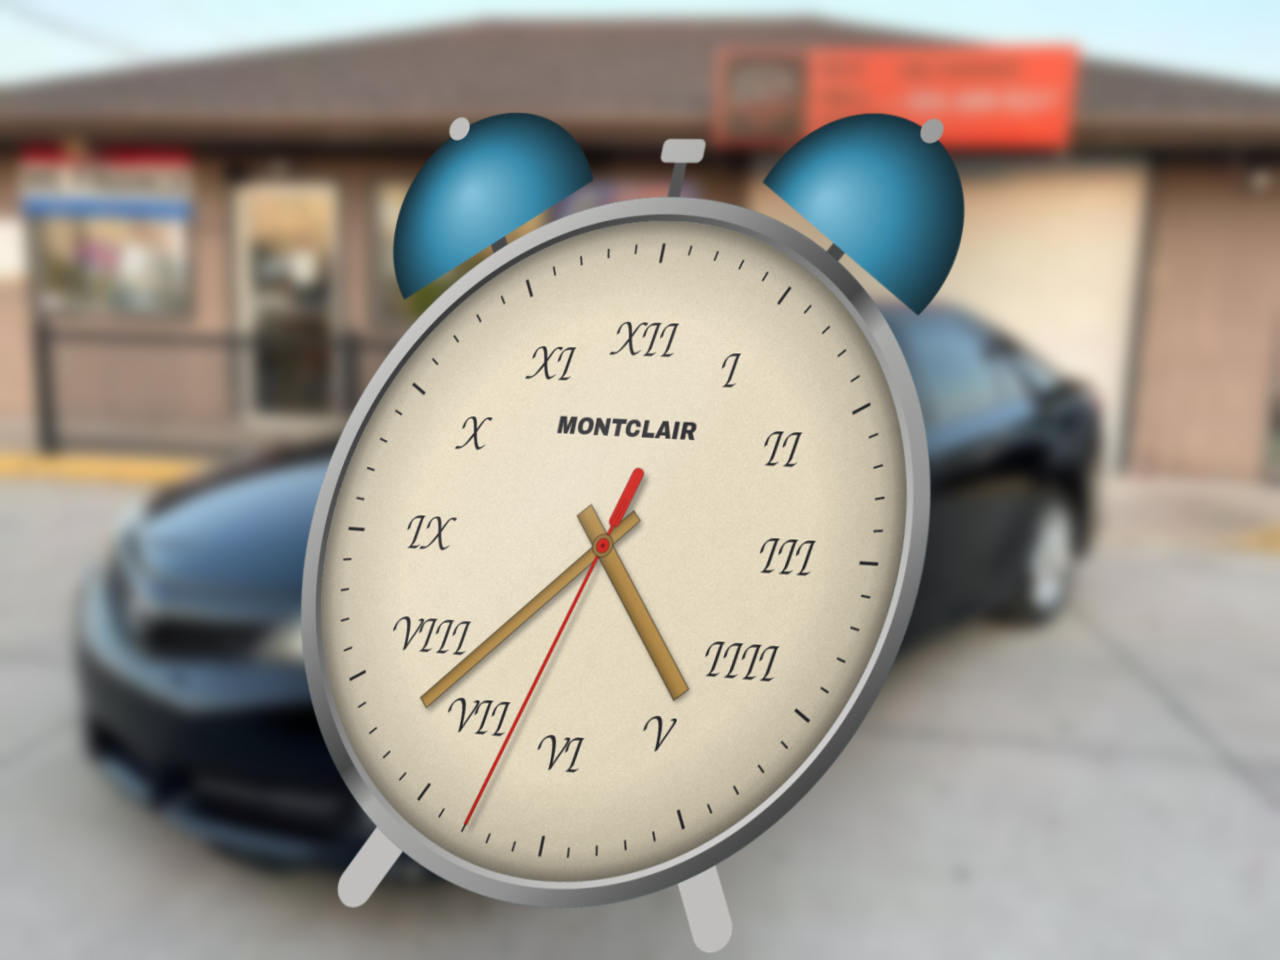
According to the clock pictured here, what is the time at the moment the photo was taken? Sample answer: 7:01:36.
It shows 4:37:33
